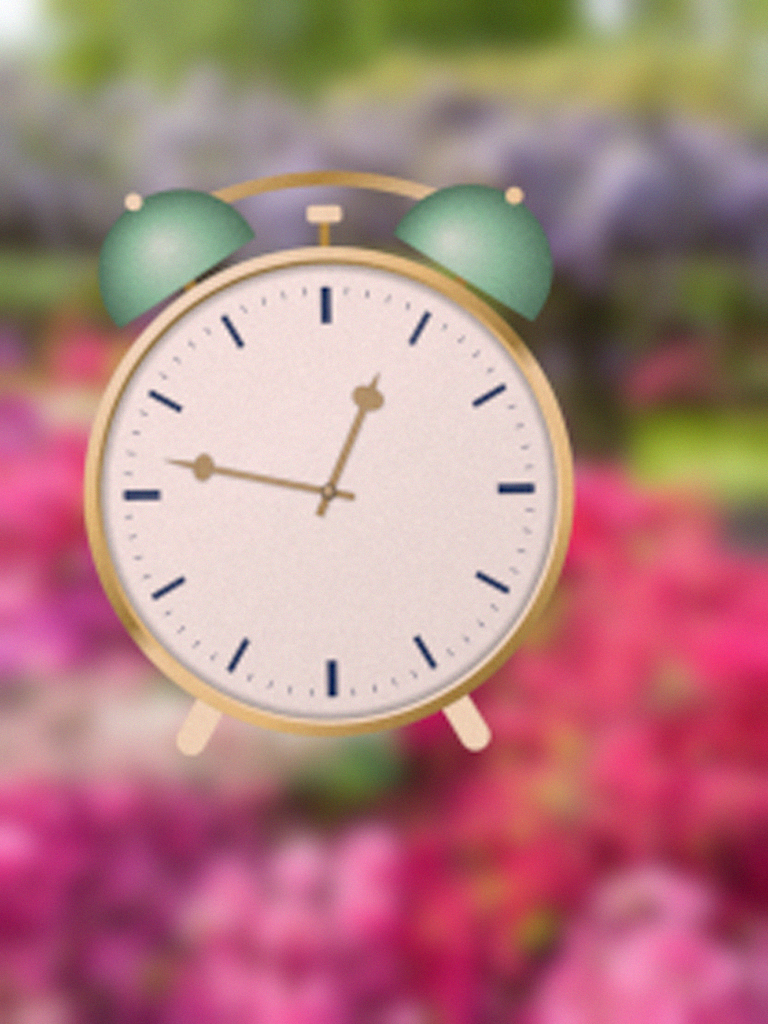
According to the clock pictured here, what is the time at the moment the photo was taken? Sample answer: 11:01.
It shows 12:47
